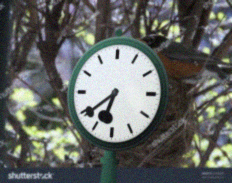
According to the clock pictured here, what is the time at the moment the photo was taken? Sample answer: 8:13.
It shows 6:39
